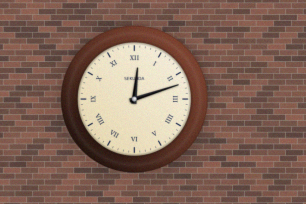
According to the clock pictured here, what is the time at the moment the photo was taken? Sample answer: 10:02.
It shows 12:12
